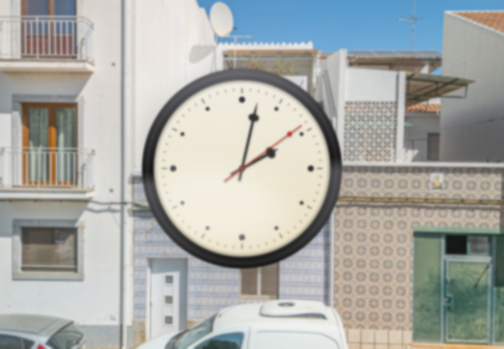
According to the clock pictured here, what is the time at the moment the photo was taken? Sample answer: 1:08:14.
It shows 2:02:09
